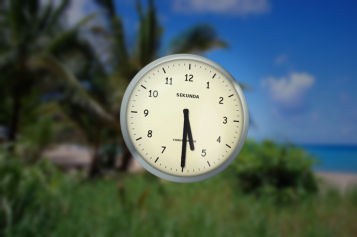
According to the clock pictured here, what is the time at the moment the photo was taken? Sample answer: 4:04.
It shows 5:30
